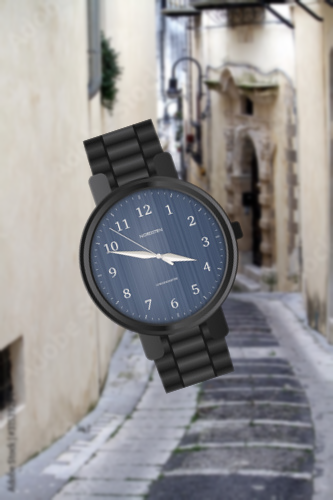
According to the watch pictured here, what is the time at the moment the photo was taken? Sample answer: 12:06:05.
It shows 3:48:53
